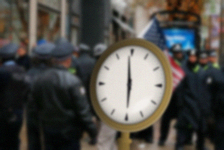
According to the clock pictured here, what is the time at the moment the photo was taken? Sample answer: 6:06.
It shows 5:59
